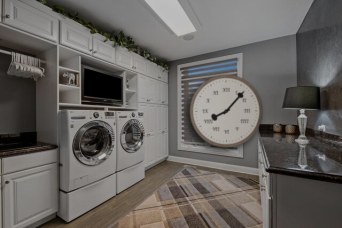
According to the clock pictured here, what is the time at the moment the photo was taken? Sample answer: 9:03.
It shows 8:07
